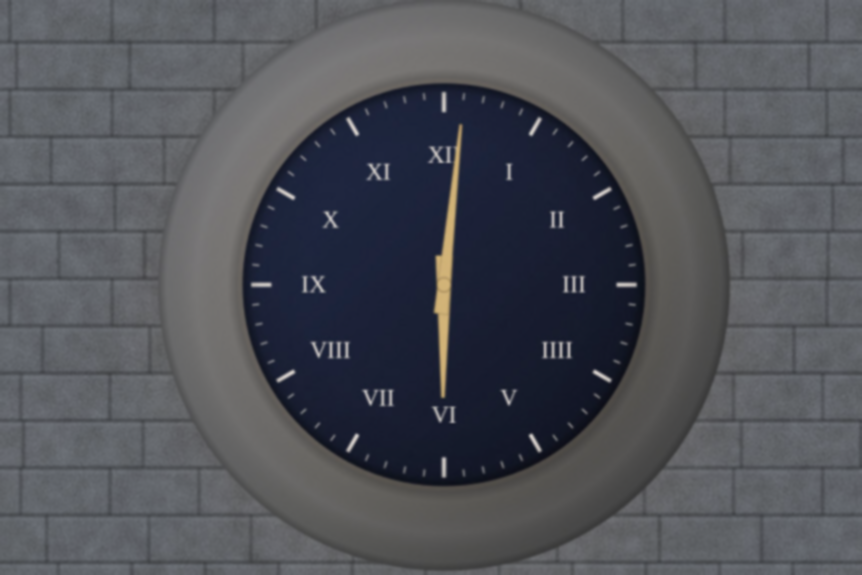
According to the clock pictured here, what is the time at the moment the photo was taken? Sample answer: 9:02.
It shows 6:01
